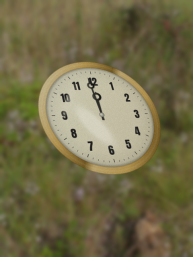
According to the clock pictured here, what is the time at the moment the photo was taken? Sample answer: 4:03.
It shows 11:59
